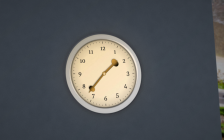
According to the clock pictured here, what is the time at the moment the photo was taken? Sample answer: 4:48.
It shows 1:37
